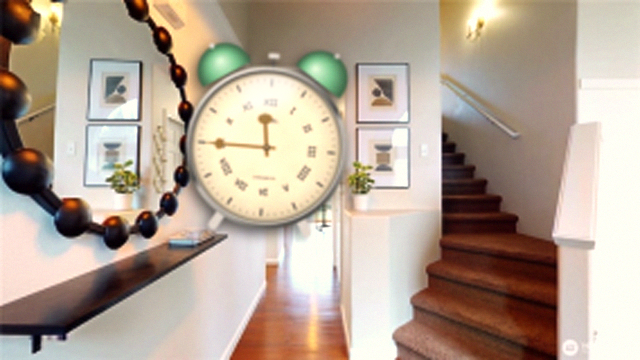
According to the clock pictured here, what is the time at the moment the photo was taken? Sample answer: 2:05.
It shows 11:45
